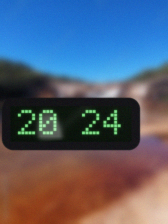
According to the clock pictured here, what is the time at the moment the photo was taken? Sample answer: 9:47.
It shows 20:24
